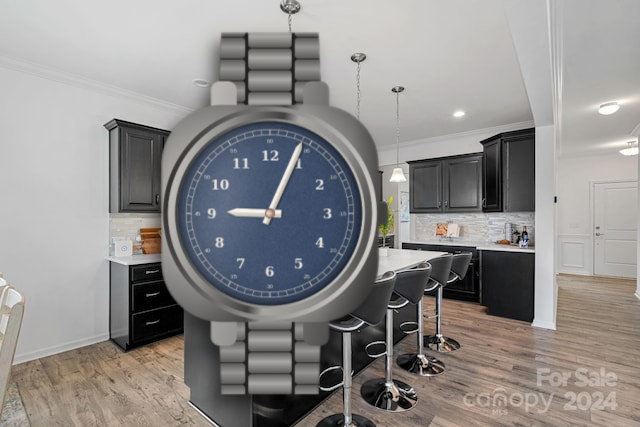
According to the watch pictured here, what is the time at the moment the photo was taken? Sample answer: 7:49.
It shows 9:04
